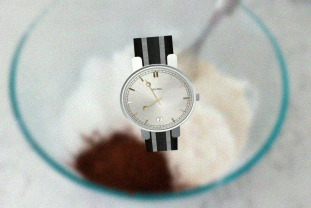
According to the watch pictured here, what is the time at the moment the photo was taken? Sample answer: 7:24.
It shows 7:56
